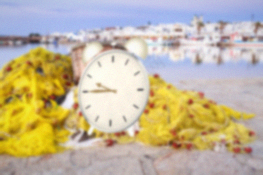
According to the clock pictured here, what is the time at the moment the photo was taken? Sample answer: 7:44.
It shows 9:45
